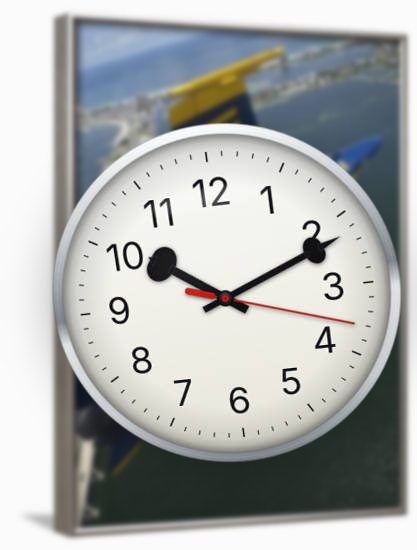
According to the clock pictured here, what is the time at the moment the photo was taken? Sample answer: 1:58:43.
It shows 10:11:18
